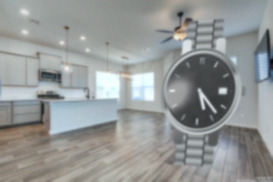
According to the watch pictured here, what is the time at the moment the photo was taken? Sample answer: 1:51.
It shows 5:23
